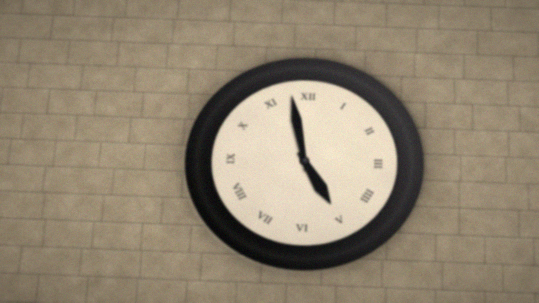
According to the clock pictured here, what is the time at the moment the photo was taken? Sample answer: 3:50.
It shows 4:58
